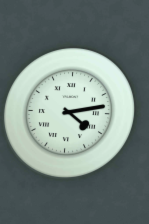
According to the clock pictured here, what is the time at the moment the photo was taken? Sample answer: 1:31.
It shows 4:13
